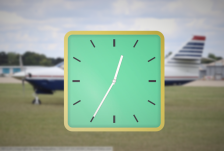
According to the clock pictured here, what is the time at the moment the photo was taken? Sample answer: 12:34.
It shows 12:35
